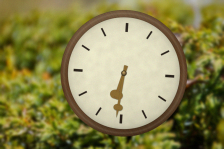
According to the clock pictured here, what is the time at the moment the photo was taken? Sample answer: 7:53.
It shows 6:31
